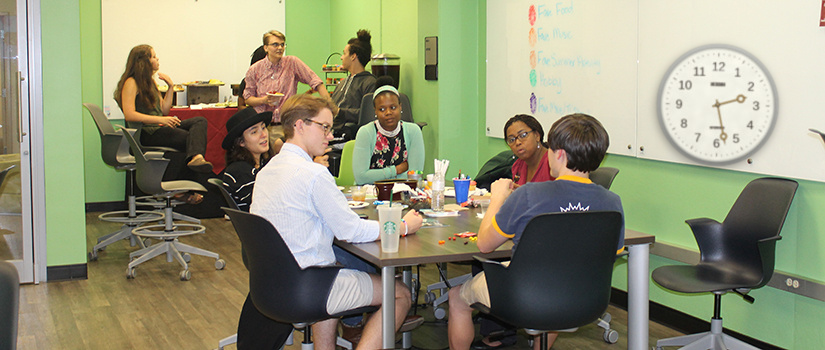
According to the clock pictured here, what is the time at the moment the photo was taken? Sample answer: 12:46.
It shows 2:28
